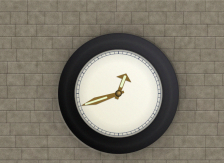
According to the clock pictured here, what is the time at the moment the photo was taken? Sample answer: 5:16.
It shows 12:42
